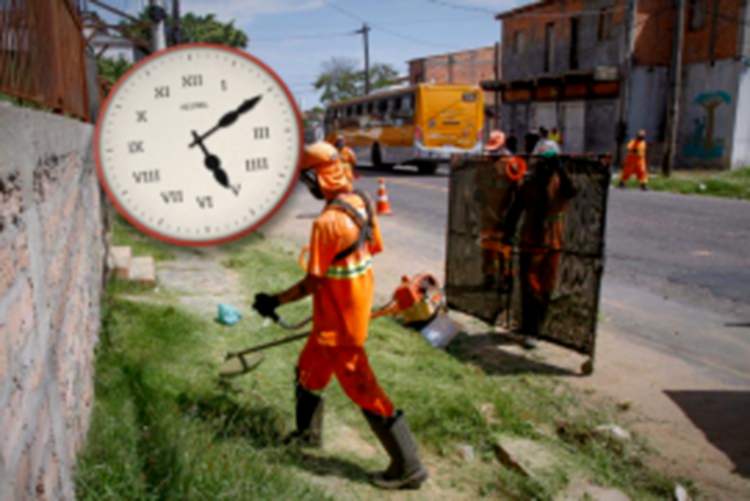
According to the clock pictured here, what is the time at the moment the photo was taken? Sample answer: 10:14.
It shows 5:10
